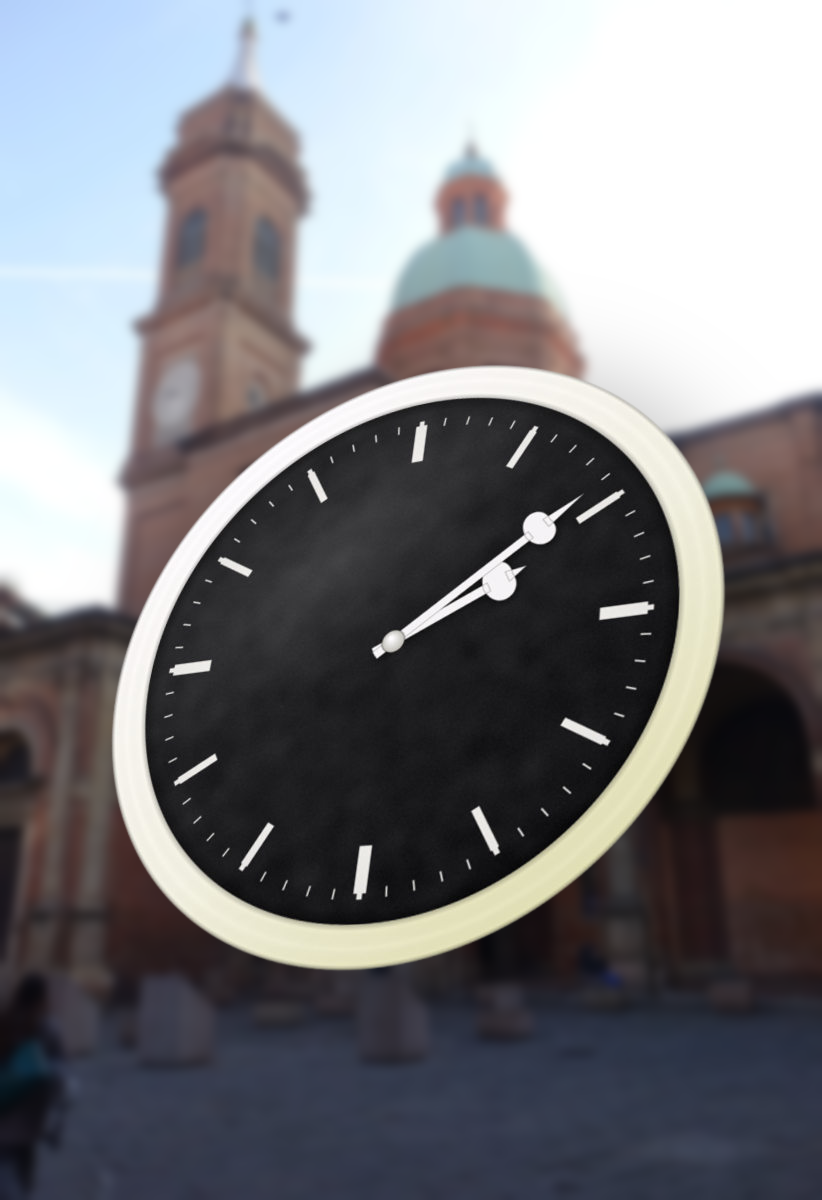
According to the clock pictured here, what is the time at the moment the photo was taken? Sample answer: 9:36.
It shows 2:09
